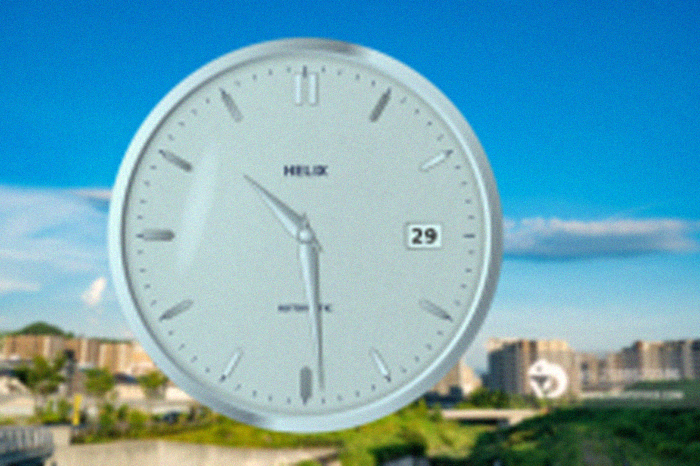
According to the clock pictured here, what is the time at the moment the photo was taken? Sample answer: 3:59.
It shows 10:29
